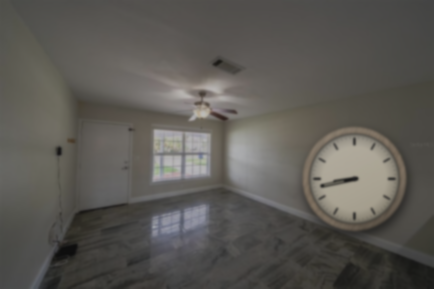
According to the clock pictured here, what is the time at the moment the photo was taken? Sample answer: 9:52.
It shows 8:43
